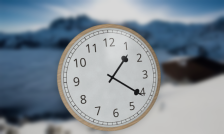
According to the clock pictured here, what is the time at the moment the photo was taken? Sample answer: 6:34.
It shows 1:21
